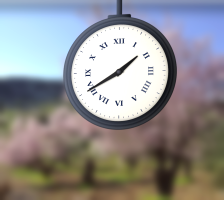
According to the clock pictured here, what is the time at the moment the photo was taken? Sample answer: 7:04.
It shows 1:40
